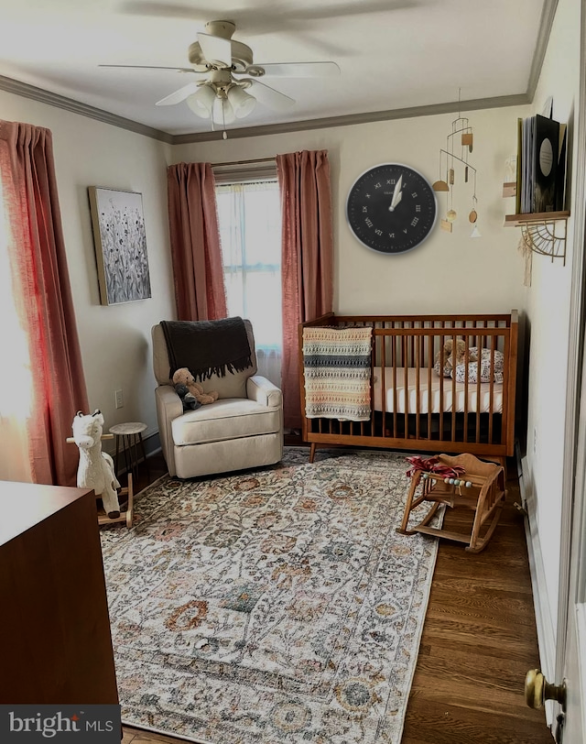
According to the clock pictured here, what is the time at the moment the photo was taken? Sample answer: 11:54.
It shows 1:03
